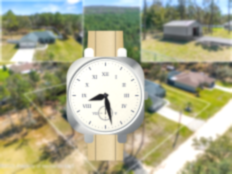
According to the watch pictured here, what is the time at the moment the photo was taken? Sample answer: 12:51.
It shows 8:28
